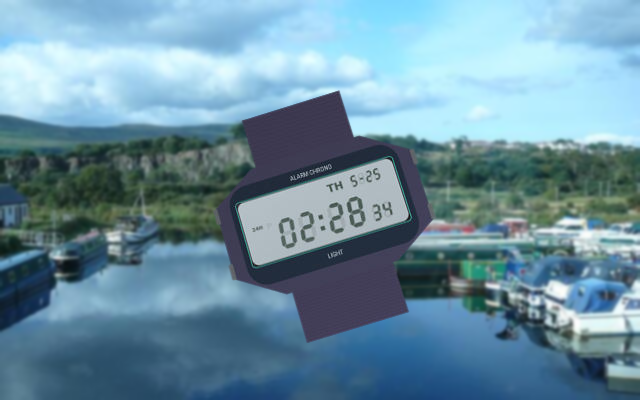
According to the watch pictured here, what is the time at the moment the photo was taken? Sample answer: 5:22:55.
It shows 2:28:34
